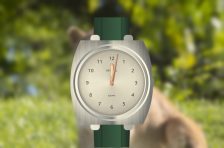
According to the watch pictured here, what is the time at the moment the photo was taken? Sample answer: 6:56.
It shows 12:02
